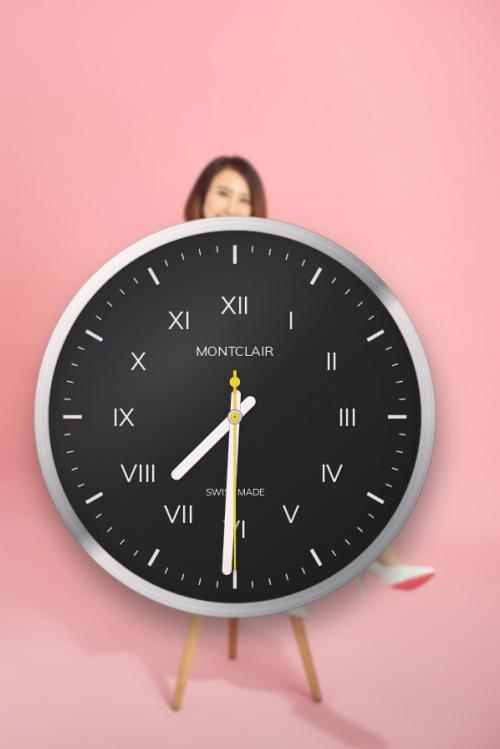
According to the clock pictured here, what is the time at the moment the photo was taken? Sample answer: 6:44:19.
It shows 7:30:30
